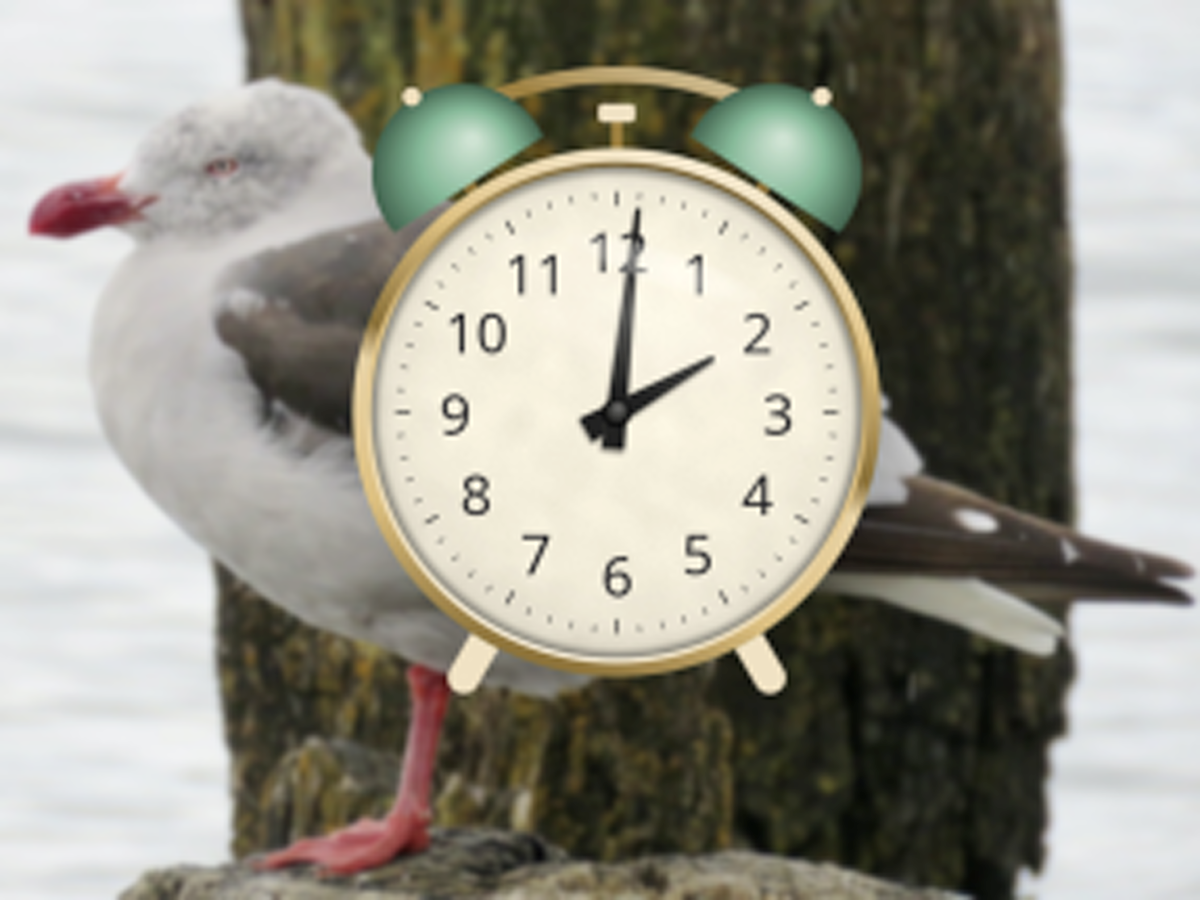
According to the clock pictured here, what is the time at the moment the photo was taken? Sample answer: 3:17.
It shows 2:01
